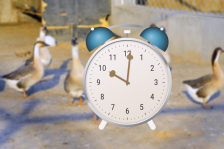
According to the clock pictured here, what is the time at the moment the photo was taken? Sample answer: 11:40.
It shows 10:01
